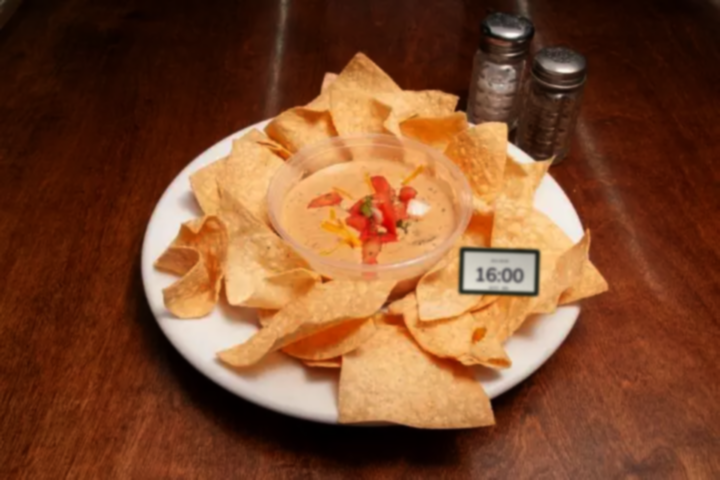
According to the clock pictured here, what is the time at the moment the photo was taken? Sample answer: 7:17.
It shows 16:00
